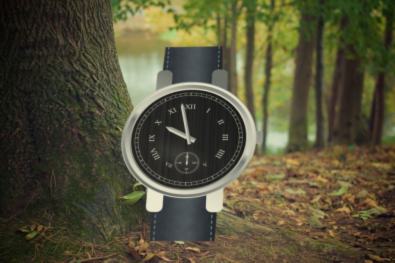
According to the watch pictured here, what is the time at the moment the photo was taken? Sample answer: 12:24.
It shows 9:58
